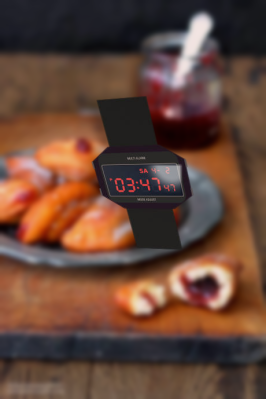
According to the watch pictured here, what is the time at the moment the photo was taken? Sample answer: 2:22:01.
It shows 3:47:47
